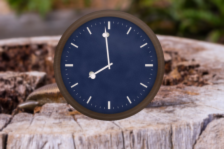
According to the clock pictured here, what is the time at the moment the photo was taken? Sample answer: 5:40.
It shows 7:59
